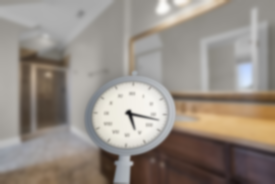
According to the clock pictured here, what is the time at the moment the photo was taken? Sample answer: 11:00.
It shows 5:17
